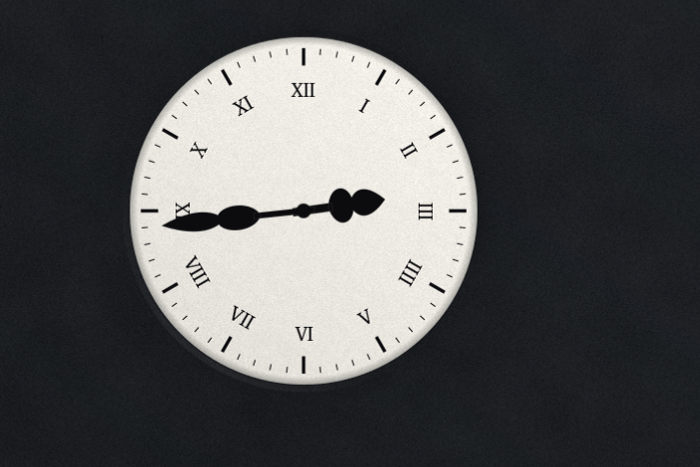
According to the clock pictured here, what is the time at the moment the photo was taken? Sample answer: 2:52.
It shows 2:44
